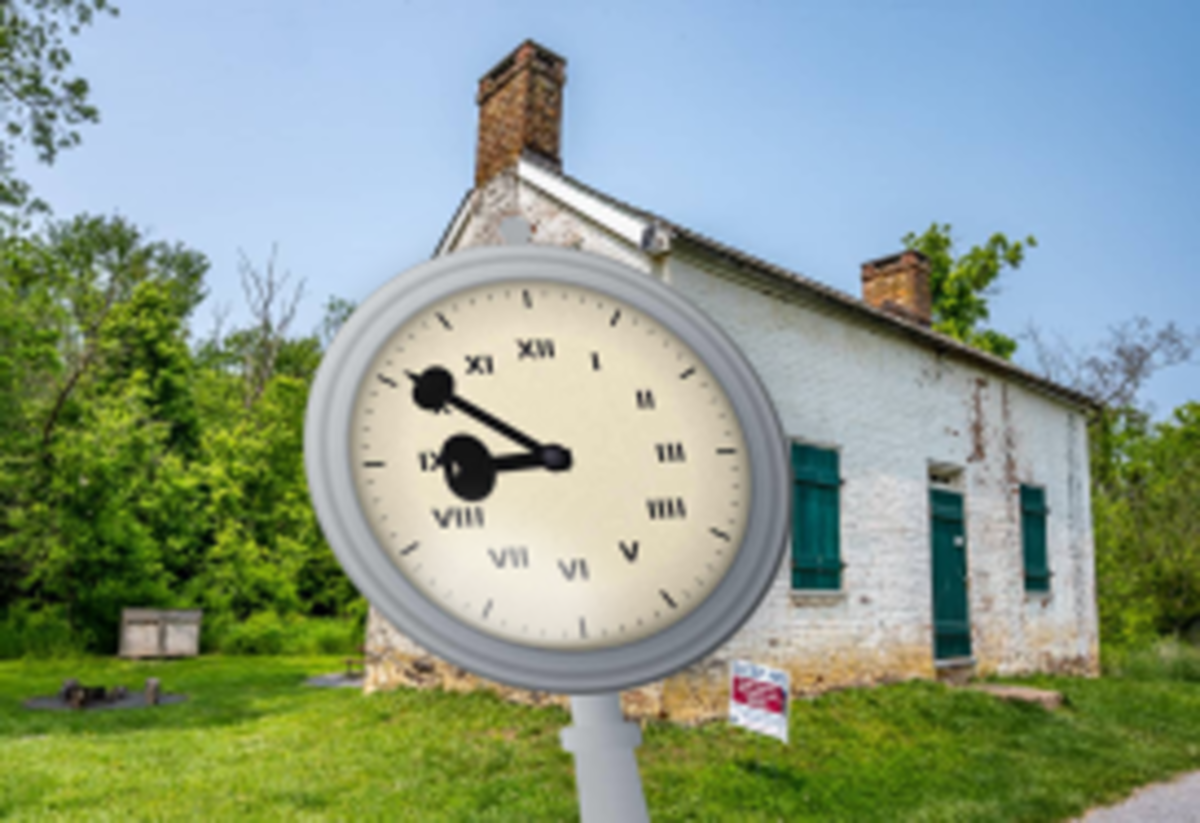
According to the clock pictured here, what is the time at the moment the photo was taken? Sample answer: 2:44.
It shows 8:51
